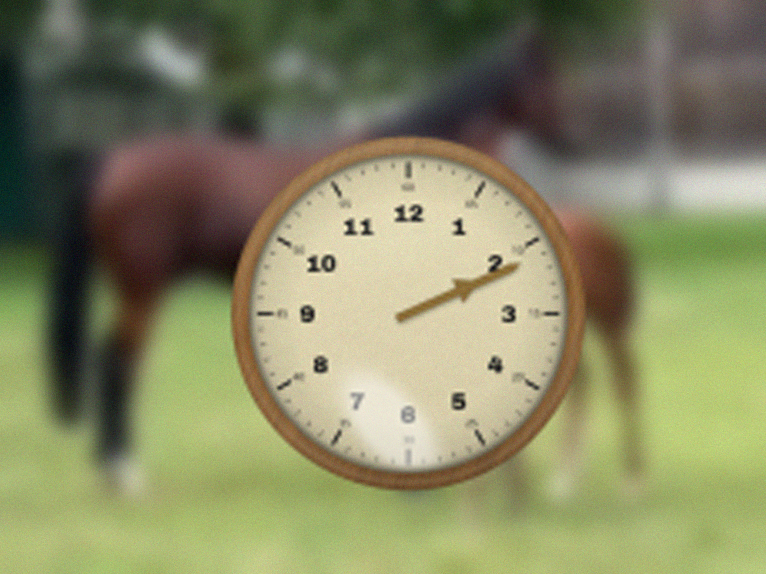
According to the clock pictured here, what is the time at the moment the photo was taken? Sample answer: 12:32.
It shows 2:11
